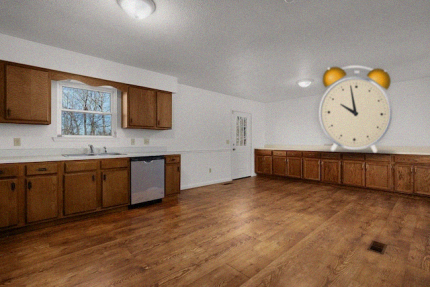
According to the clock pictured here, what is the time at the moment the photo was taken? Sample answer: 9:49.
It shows 9:58
